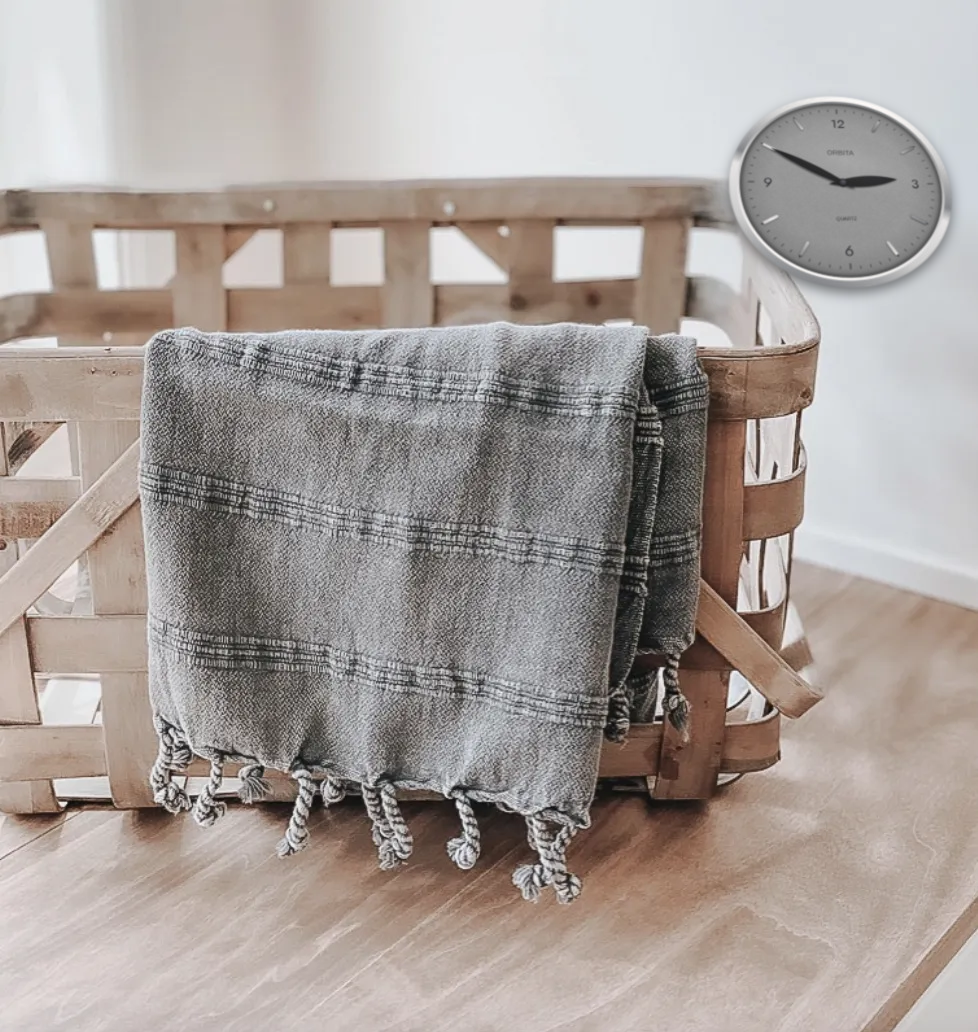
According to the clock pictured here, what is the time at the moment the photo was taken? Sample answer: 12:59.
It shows 2:50
